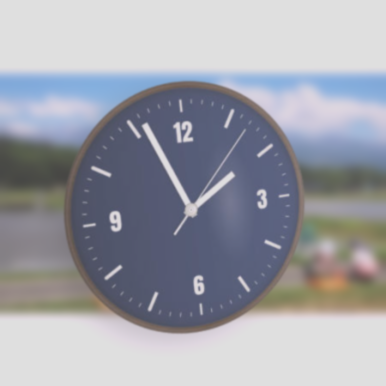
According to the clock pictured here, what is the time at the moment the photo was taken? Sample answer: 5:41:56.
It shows 1:56:07
